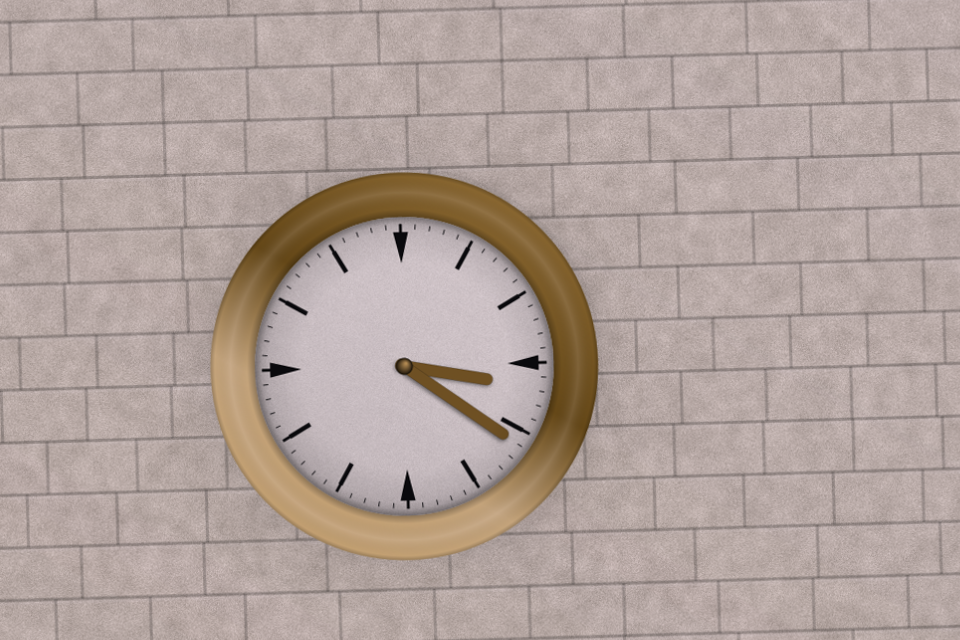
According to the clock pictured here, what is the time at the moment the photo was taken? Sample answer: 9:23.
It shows 3:21
